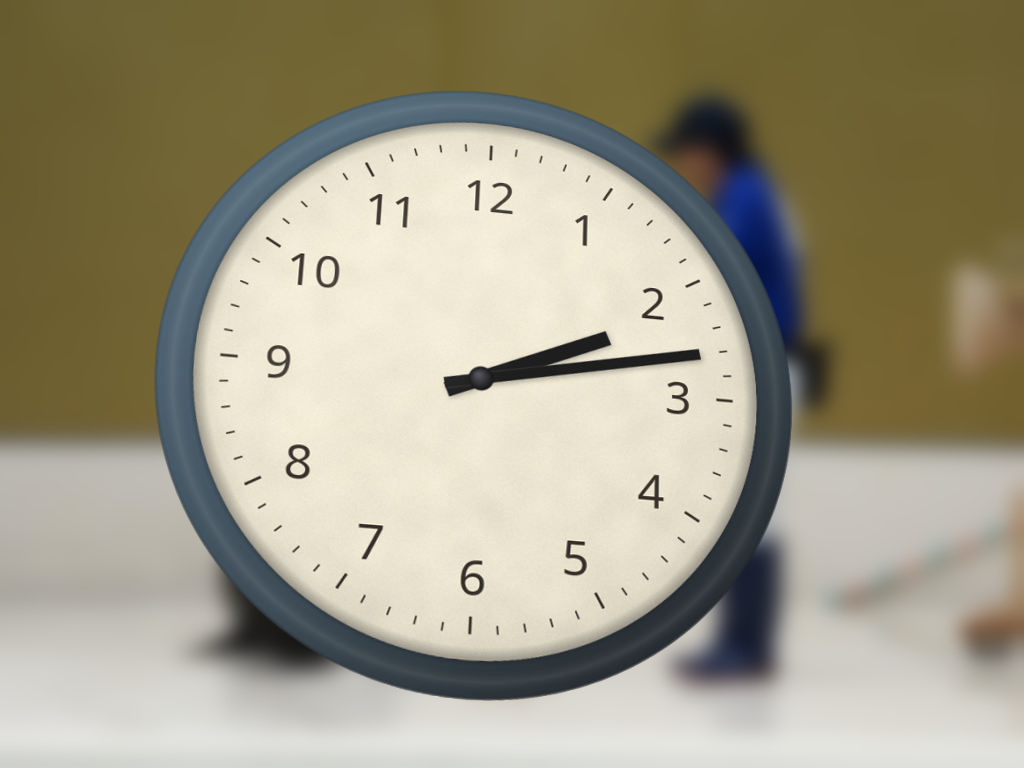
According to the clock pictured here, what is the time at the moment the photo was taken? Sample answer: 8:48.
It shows 2:13
